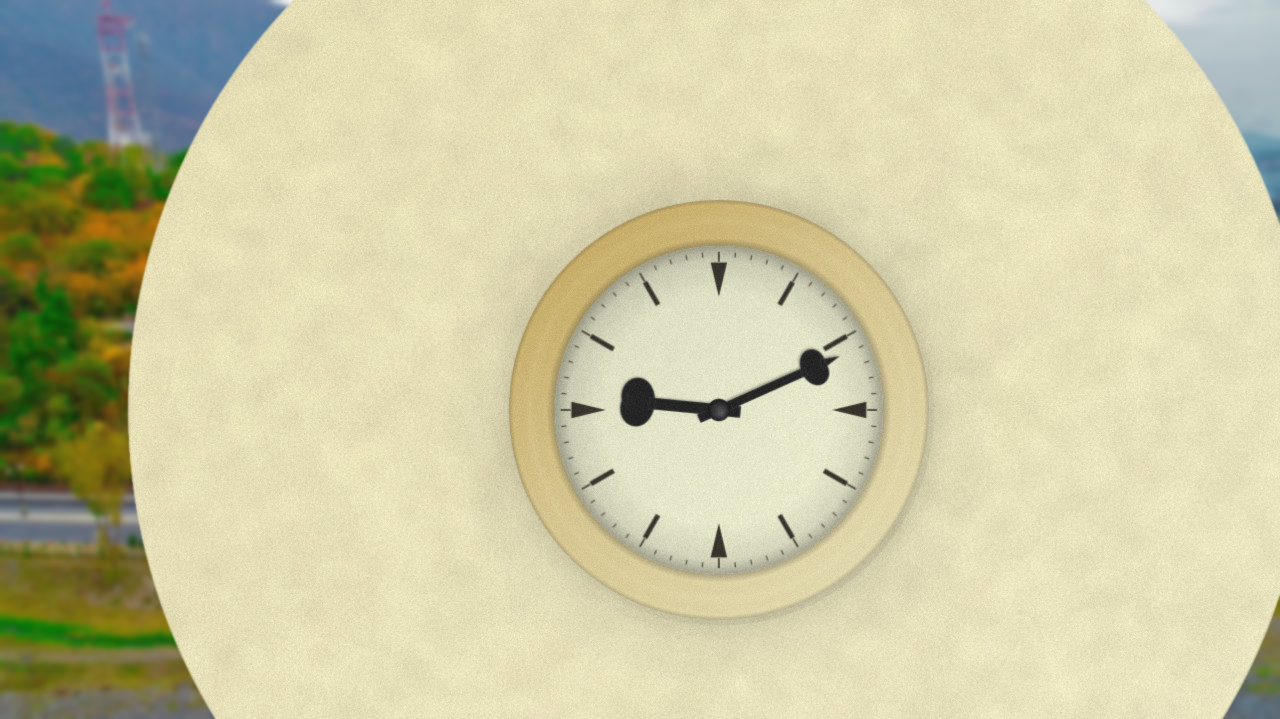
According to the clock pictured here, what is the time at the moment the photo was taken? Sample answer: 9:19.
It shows 9:11
